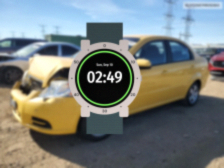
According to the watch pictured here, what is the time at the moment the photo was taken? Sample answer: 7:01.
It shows 2:49
